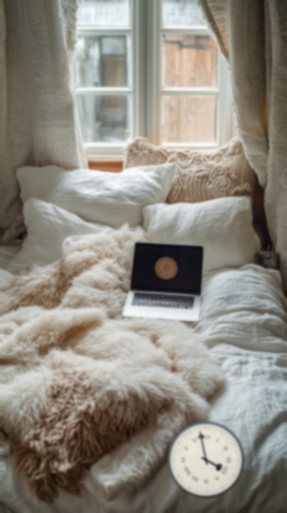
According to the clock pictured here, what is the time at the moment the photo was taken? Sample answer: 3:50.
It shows 3:58
